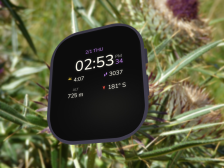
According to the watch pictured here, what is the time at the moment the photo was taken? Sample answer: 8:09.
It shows 2:53
